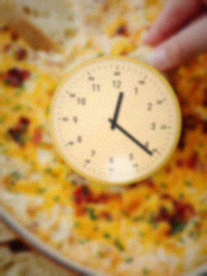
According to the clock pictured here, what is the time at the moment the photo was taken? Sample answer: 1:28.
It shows 12:21
